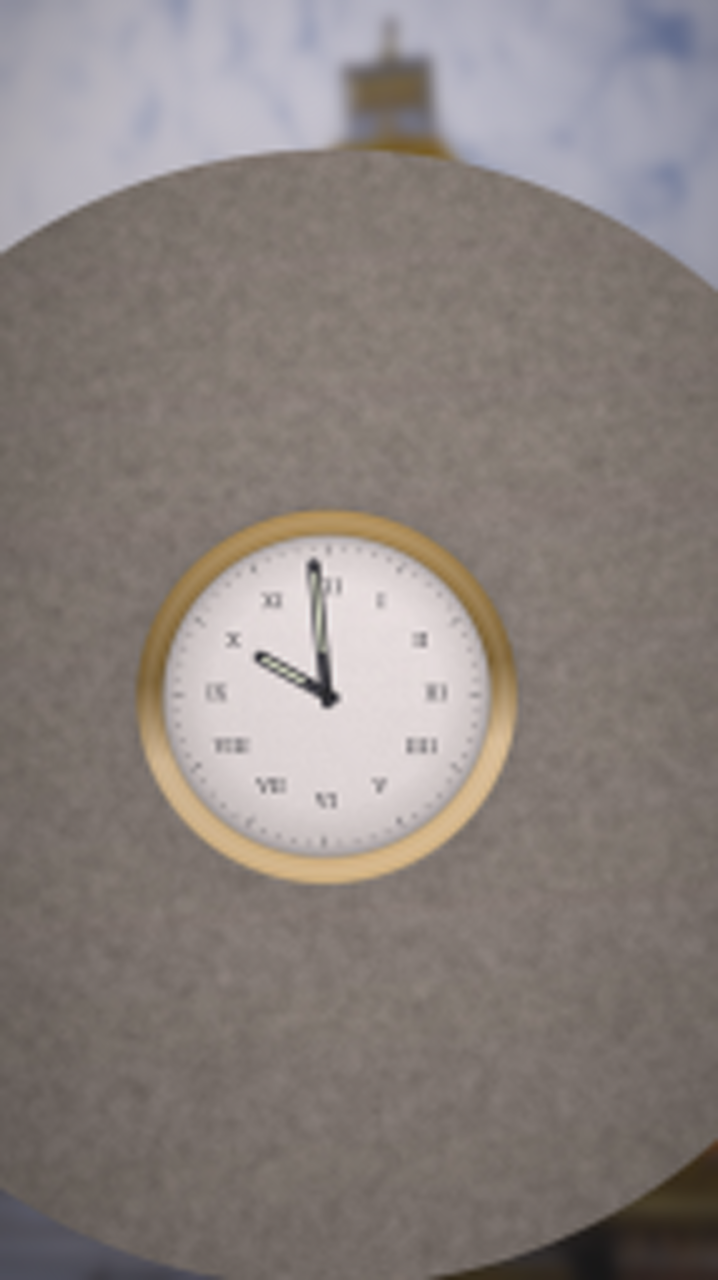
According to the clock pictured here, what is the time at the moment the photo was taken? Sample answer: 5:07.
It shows 9:59
